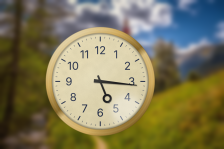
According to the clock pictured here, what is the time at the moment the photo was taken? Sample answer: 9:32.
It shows 5:16
